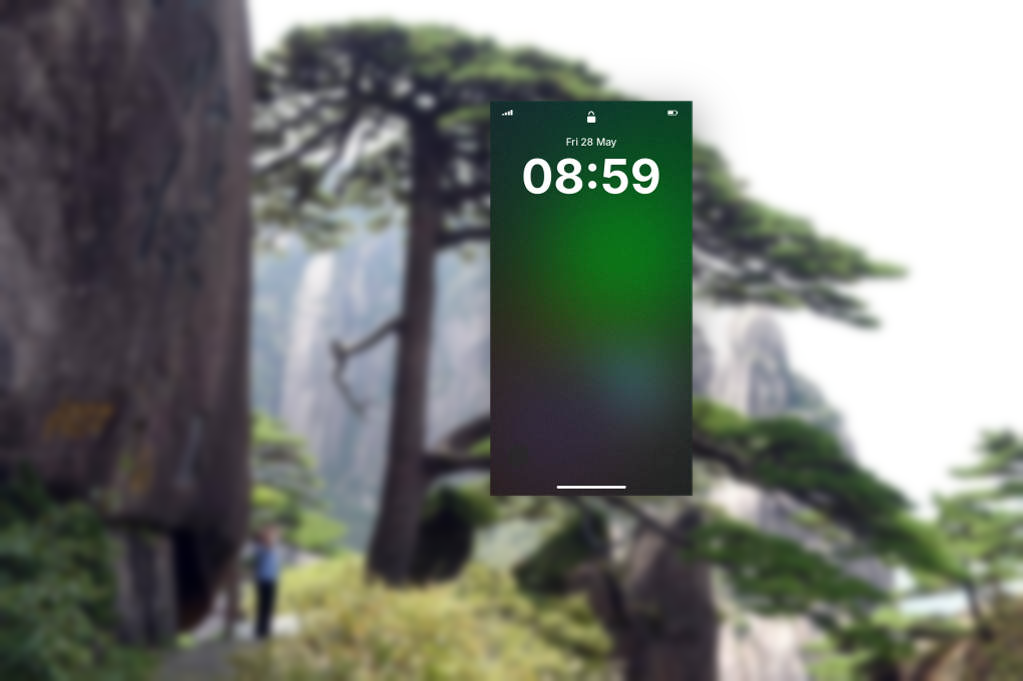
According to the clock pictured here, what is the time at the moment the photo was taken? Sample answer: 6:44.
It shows 8:59
